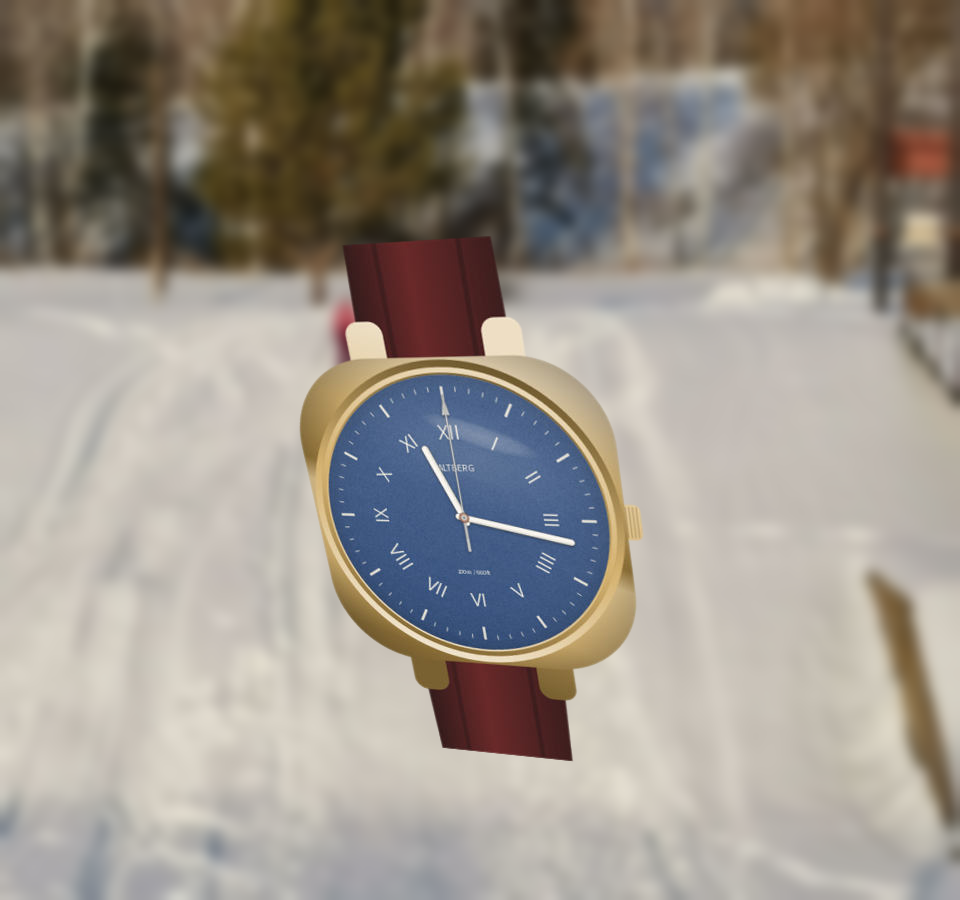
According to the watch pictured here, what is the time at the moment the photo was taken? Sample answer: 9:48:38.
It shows 11:17:00
